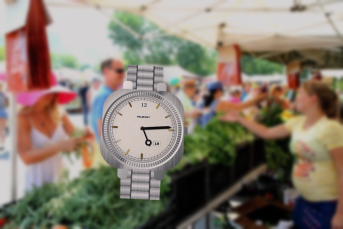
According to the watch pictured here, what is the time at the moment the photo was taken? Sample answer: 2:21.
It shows 5:14
